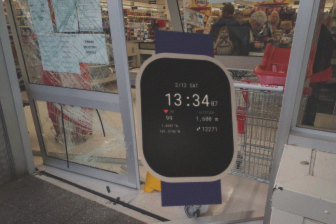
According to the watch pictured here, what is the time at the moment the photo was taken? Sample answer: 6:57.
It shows 13:34
